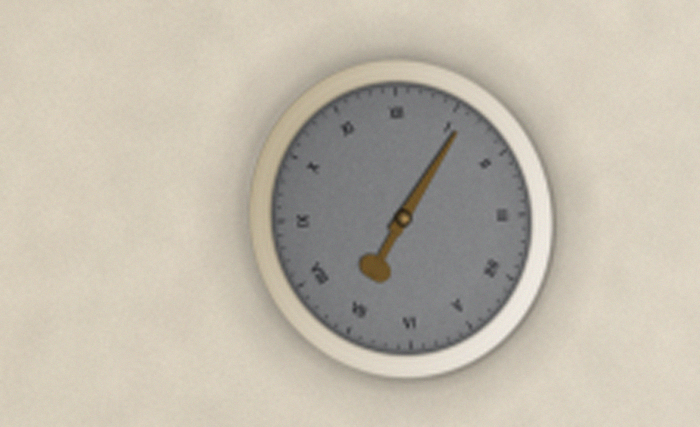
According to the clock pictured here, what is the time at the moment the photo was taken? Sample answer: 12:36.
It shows 7:06
